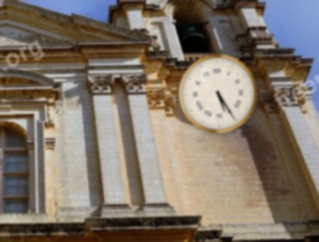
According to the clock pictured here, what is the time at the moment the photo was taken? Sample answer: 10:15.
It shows 5:25
